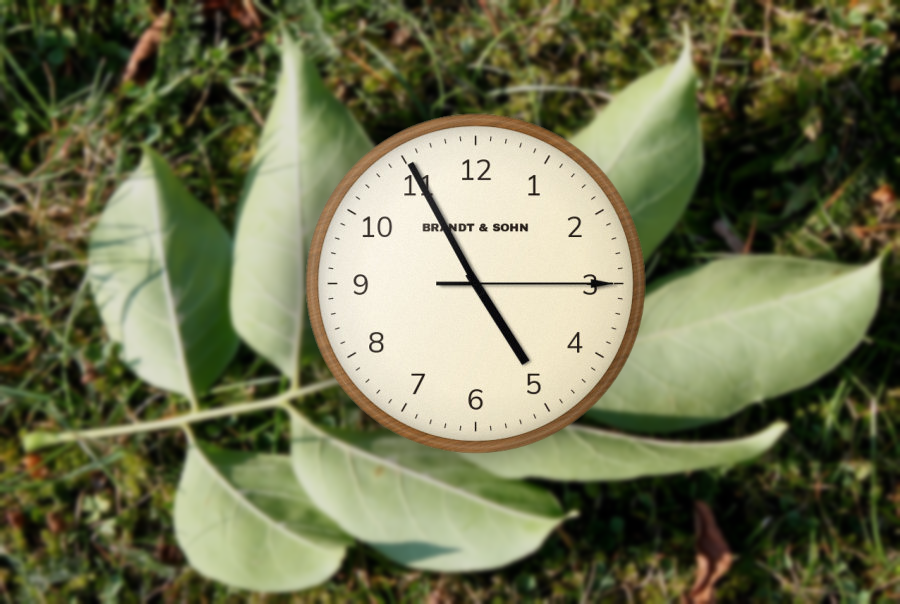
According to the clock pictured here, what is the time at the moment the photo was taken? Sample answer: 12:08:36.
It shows 4:55:15
